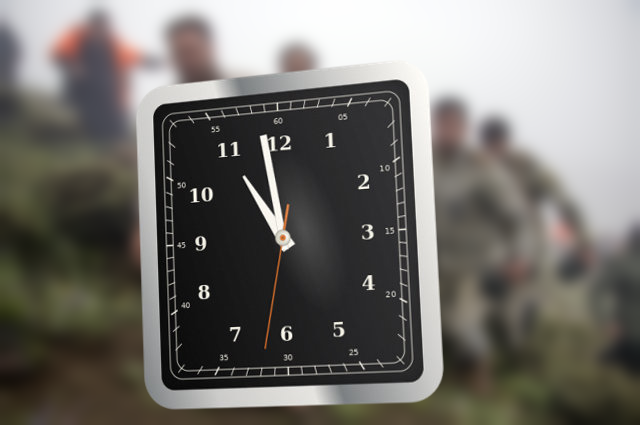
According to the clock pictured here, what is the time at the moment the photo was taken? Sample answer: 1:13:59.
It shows 10:58:32
